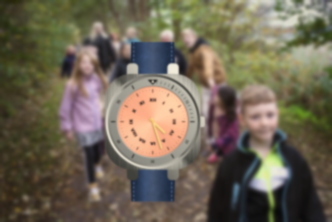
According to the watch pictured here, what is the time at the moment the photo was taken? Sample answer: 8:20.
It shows 4:27
